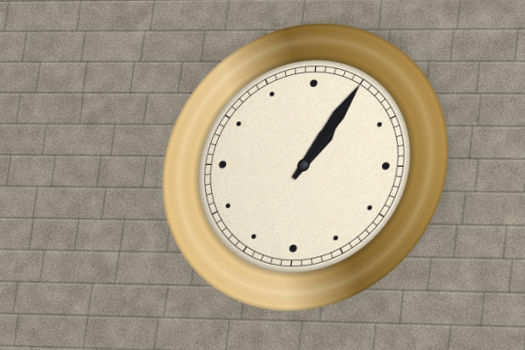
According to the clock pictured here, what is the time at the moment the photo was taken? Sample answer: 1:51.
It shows 1:05
